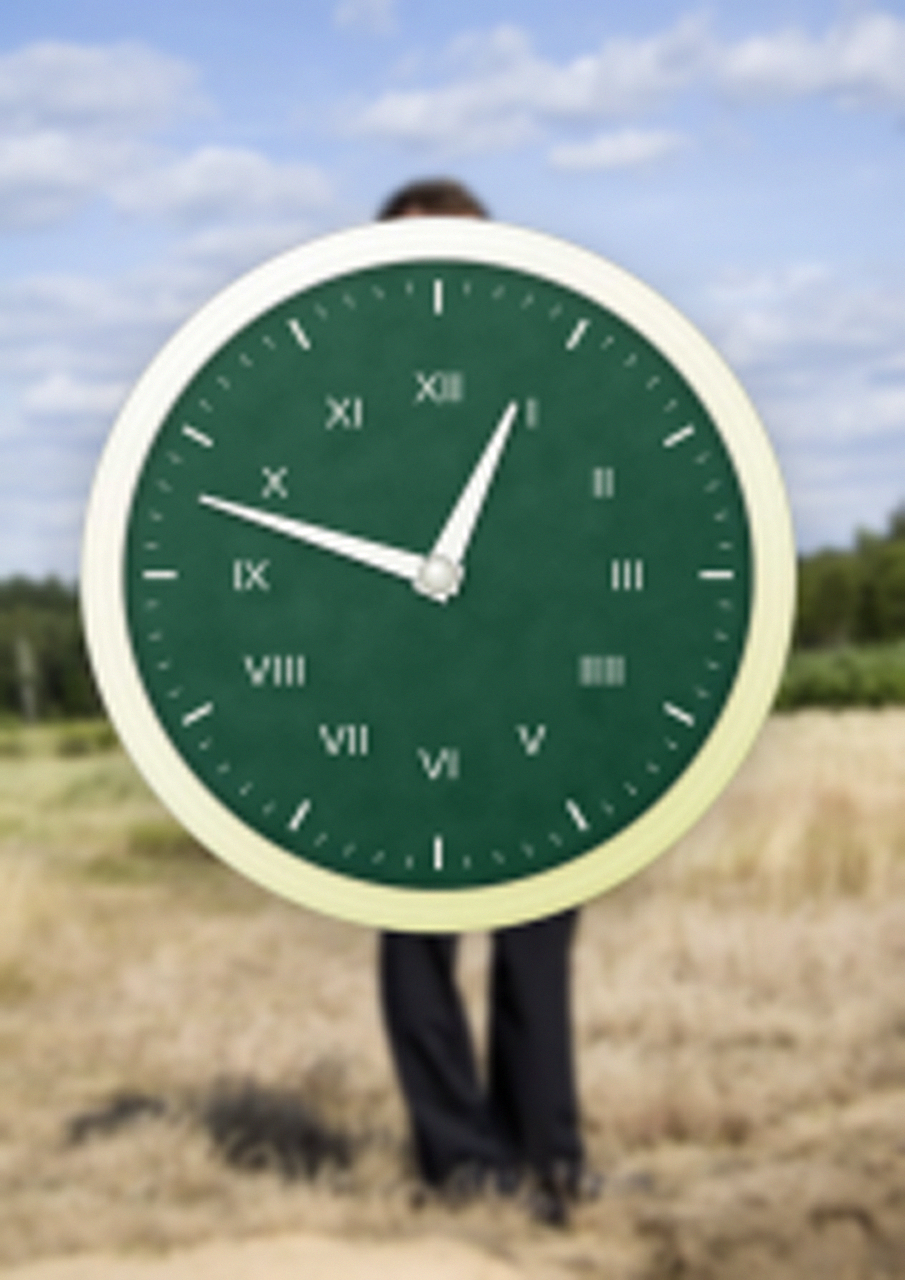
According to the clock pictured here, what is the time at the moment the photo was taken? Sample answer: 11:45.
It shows 12:48
